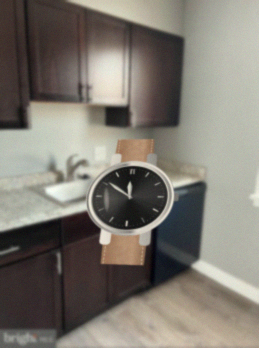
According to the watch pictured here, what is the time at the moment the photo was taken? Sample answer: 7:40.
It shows 11:51
